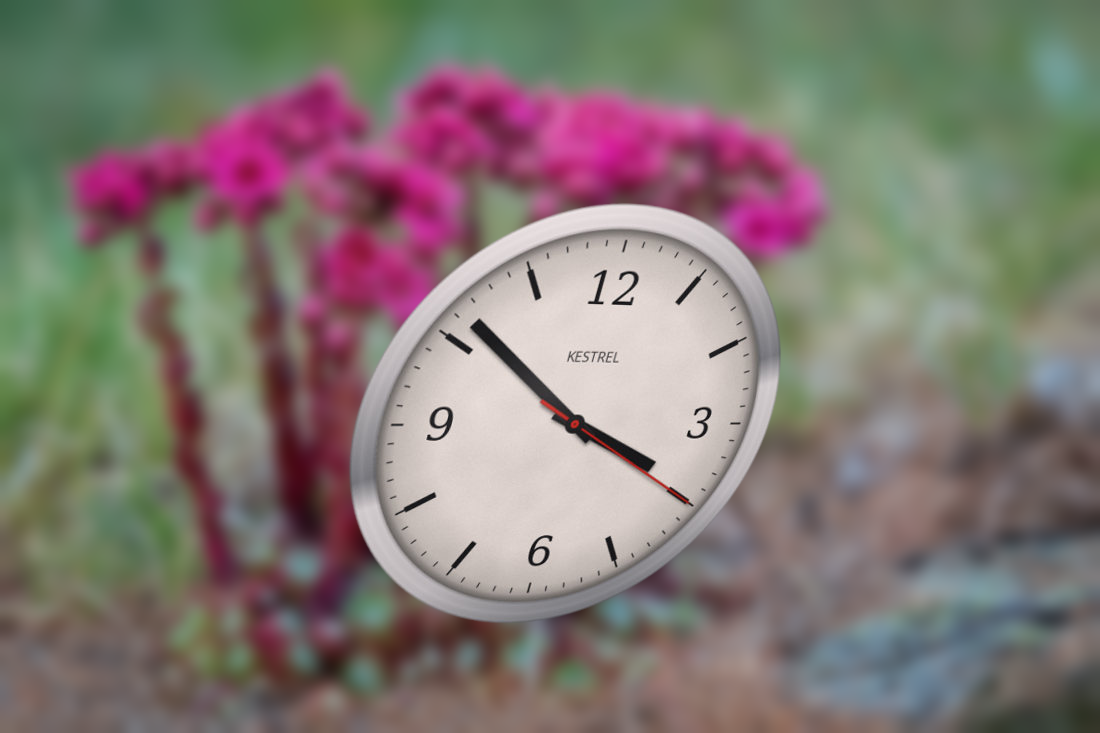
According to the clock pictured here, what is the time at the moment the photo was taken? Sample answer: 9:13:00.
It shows 3:51:20
